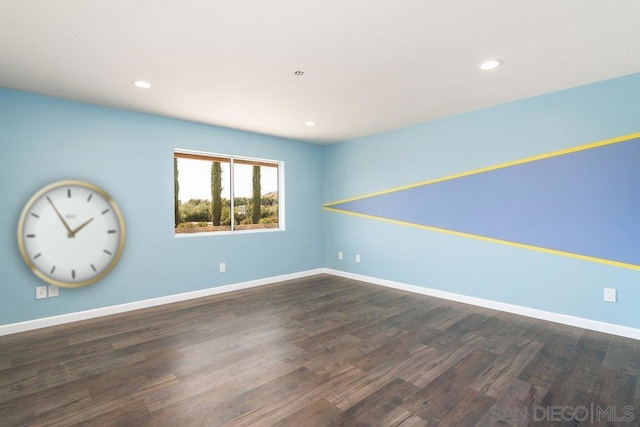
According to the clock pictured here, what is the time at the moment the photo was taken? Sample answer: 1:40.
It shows 1:55
